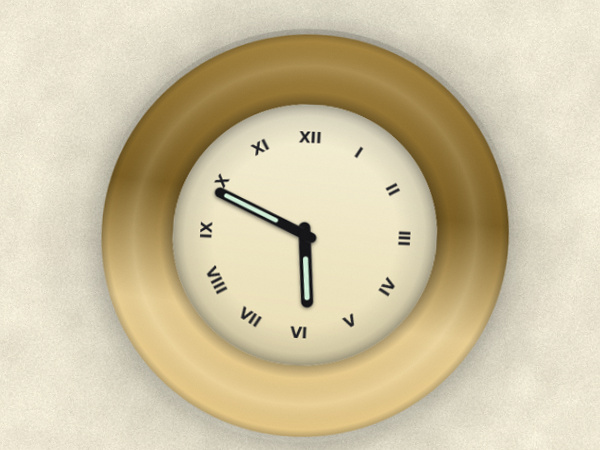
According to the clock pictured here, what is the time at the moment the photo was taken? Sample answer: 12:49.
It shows 5:49
